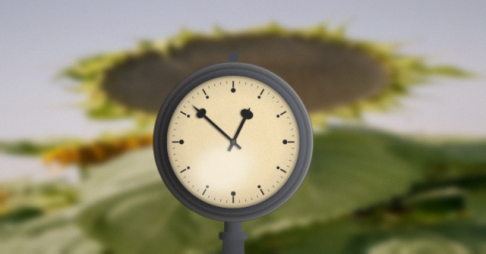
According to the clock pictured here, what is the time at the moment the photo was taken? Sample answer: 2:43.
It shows 12:52
